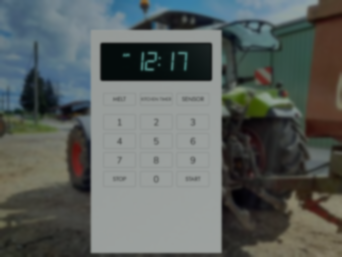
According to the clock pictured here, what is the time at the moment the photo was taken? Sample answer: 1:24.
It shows 12:17
